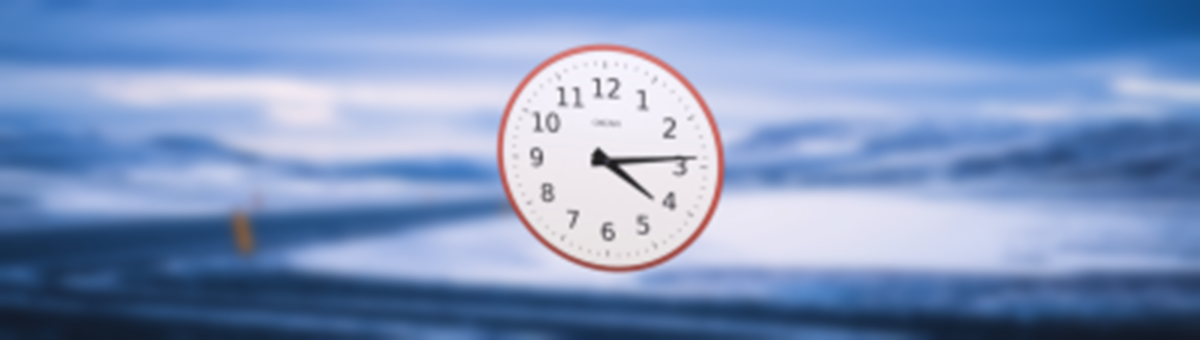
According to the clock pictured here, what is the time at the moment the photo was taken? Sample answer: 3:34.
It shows 4:14
